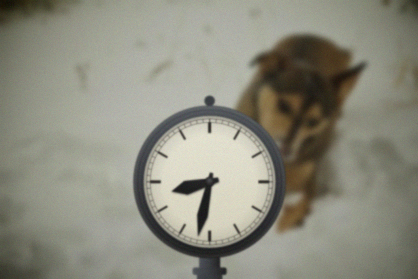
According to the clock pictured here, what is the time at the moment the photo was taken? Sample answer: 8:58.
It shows 8:32
